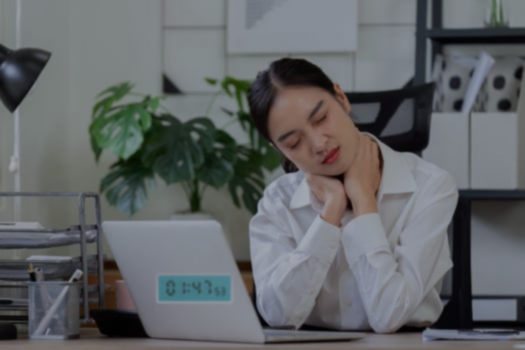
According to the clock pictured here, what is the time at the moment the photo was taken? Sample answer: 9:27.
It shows 1:47
